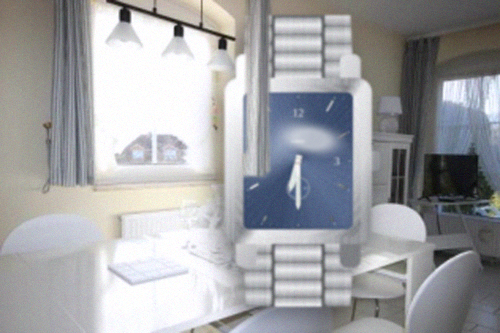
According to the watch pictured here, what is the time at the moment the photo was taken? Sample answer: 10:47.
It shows 6:30
